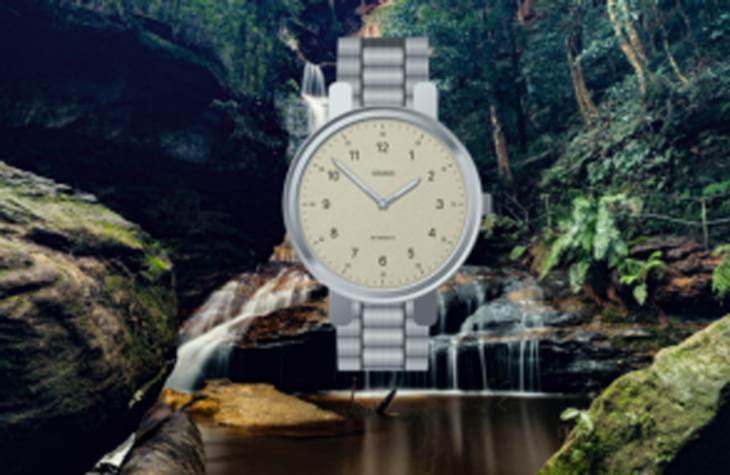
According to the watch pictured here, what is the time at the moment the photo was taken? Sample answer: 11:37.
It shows 1:52
